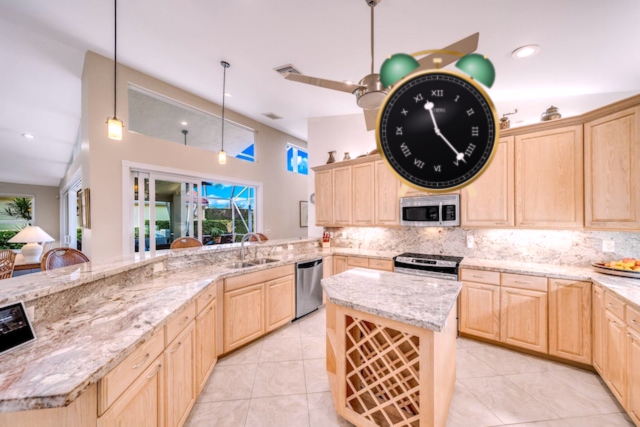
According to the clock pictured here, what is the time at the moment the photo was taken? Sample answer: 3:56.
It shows 11:23
